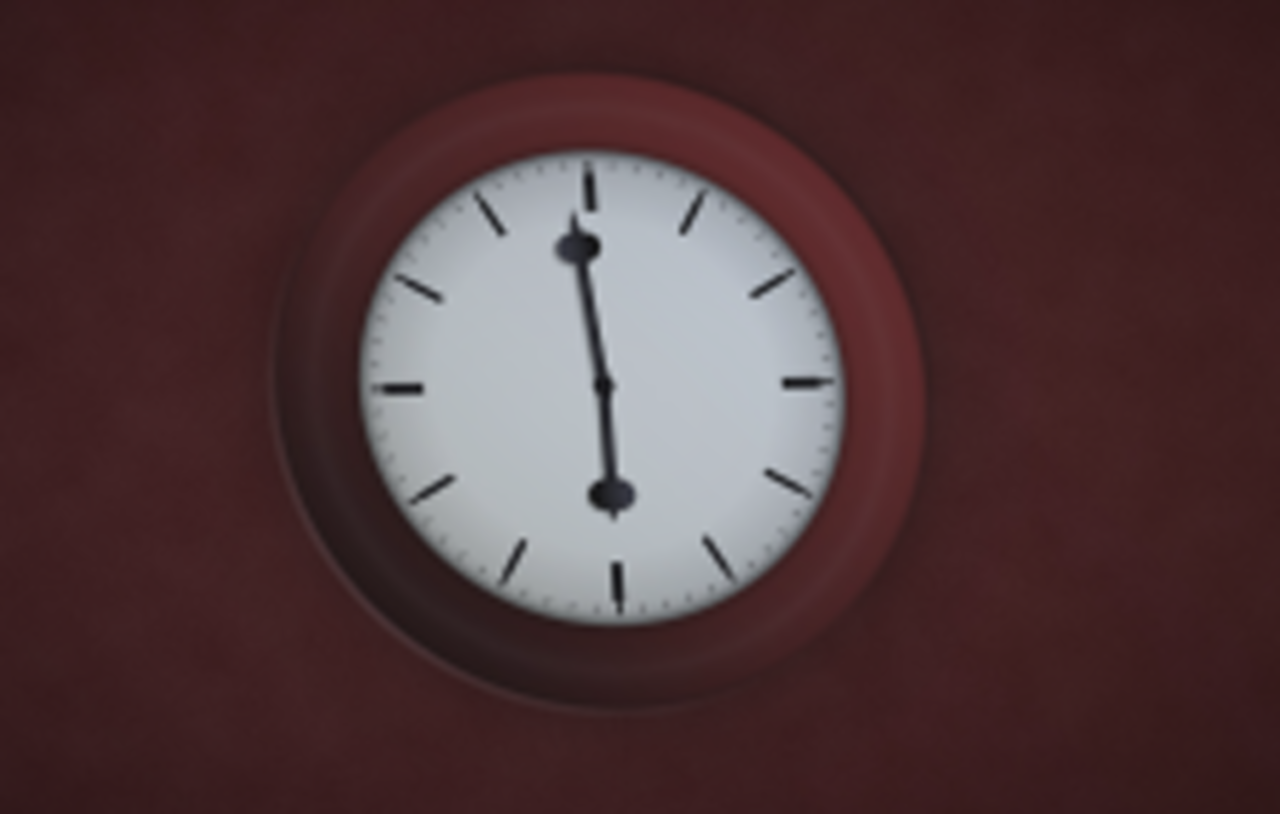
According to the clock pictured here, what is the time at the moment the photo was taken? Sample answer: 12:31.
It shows 5:59
